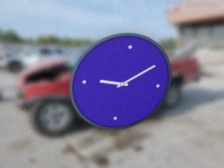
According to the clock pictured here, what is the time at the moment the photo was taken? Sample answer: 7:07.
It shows 9:09
